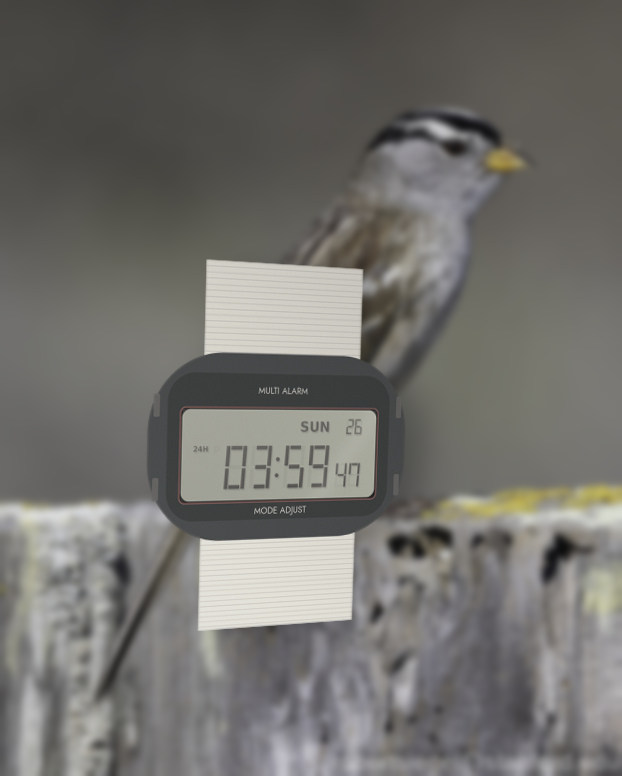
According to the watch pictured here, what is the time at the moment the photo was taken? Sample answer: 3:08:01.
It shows 3:59:47
